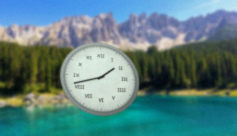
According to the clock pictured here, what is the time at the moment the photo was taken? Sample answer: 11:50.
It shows 1:42
